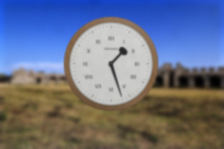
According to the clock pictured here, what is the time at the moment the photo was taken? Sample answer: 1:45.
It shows 1:27
